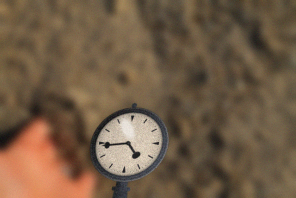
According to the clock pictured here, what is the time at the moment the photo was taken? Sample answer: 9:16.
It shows 4:44
